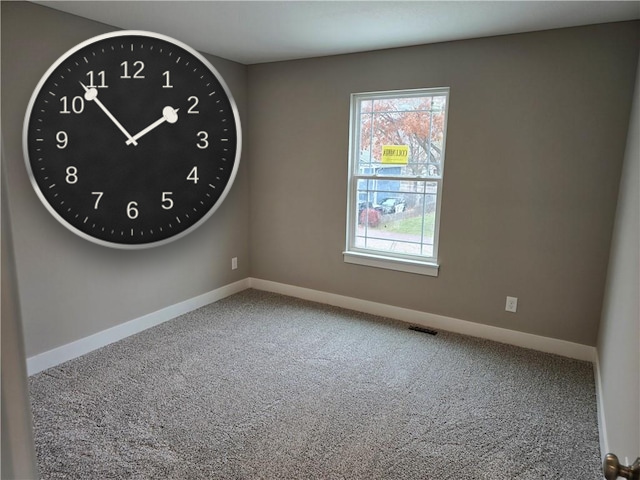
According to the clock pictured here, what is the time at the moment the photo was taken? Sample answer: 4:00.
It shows 1:53
